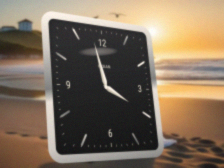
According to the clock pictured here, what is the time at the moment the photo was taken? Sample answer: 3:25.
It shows 3:58
